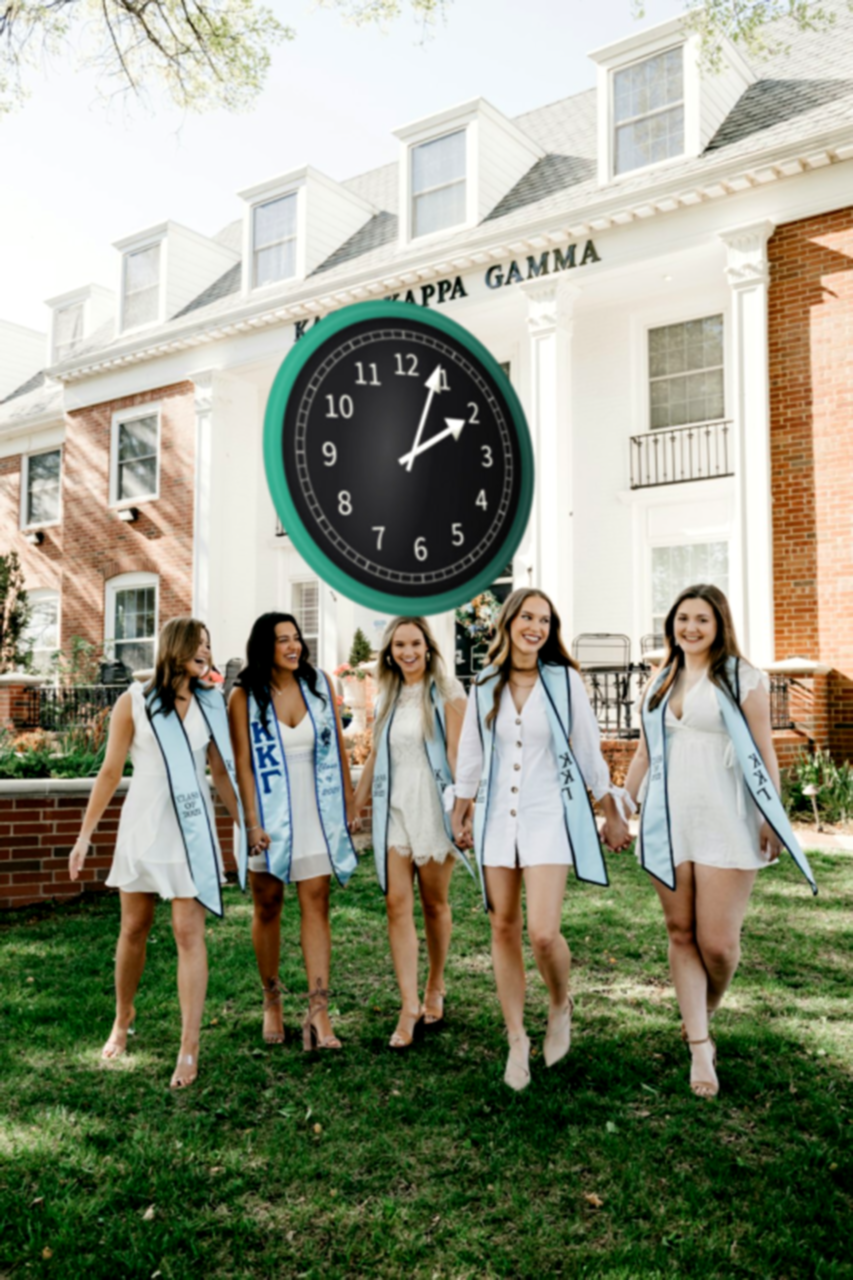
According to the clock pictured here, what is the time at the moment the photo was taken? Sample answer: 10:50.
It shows 2:04
